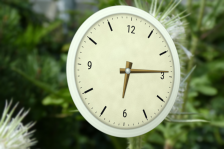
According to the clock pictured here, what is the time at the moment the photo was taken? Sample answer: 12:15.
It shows 6:14
